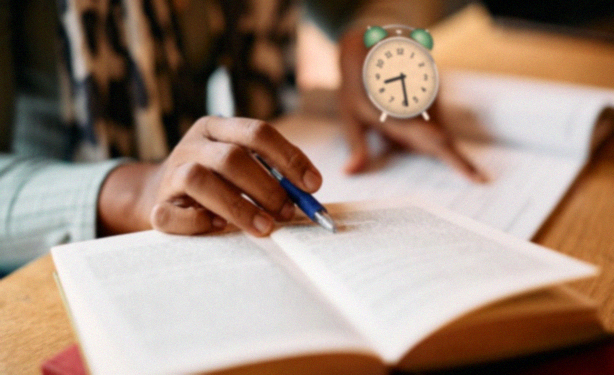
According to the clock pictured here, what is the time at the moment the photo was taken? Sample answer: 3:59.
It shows 8:29
